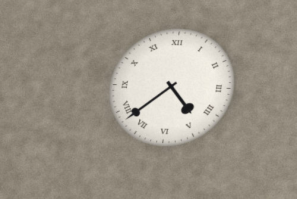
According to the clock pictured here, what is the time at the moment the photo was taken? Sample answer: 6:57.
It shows 4:38
